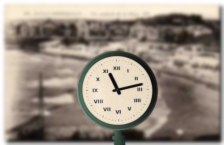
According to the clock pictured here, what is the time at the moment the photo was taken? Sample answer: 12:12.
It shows 11:13
